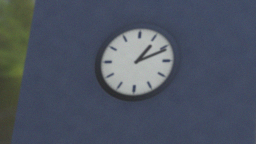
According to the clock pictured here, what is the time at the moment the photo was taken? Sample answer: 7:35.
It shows 1:11
